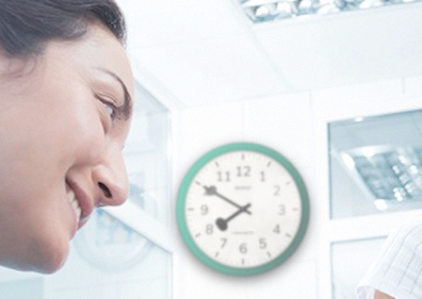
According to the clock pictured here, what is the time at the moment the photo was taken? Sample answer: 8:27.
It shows 7:50
